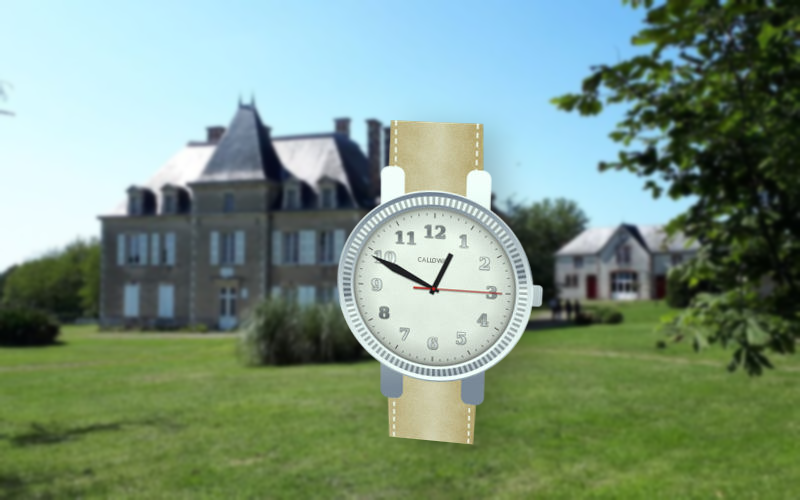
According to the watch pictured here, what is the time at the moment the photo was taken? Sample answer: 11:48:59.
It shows 12:49:15
